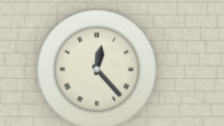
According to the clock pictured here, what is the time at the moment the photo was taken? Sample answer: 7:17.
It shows 12:23
